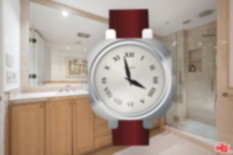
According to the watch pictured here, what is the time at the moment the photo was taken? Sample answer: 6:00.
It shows 3:58
